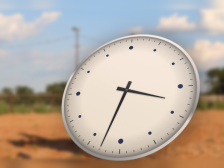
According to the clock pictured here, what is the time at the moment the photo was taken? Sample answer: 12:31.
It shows 3:33
